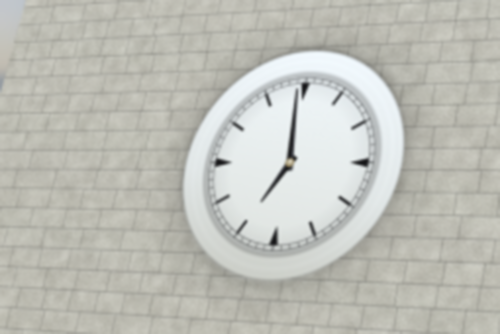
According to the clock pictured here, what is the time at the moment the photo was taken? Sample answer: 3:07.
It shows 6:59
